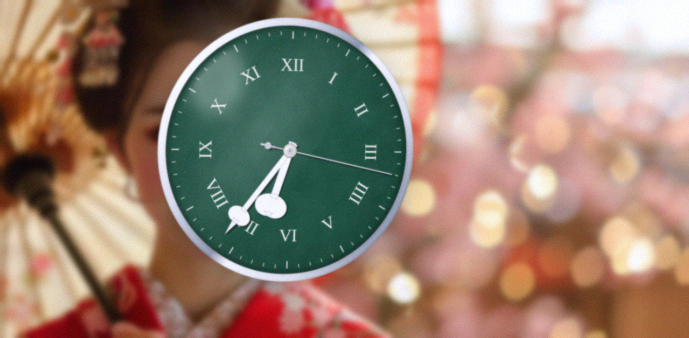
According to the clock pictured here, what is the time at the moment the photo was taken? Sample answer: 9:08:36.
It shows 6:36:17
